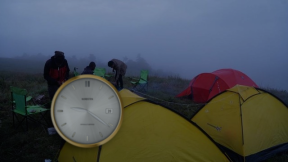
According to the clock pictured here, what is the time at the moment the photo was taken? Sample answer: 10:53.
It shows 9:21
